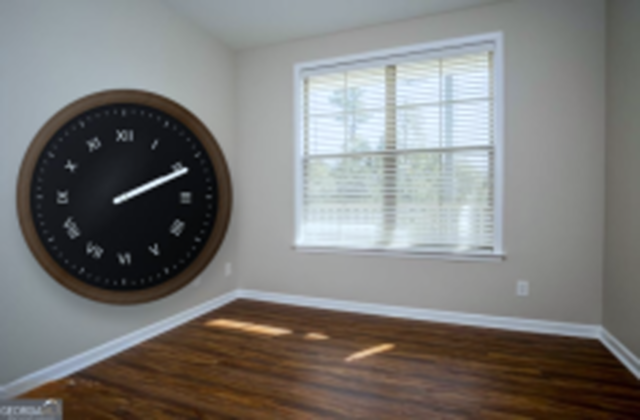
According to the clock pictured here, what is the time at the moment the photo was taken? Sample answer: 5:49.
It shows 2:11
